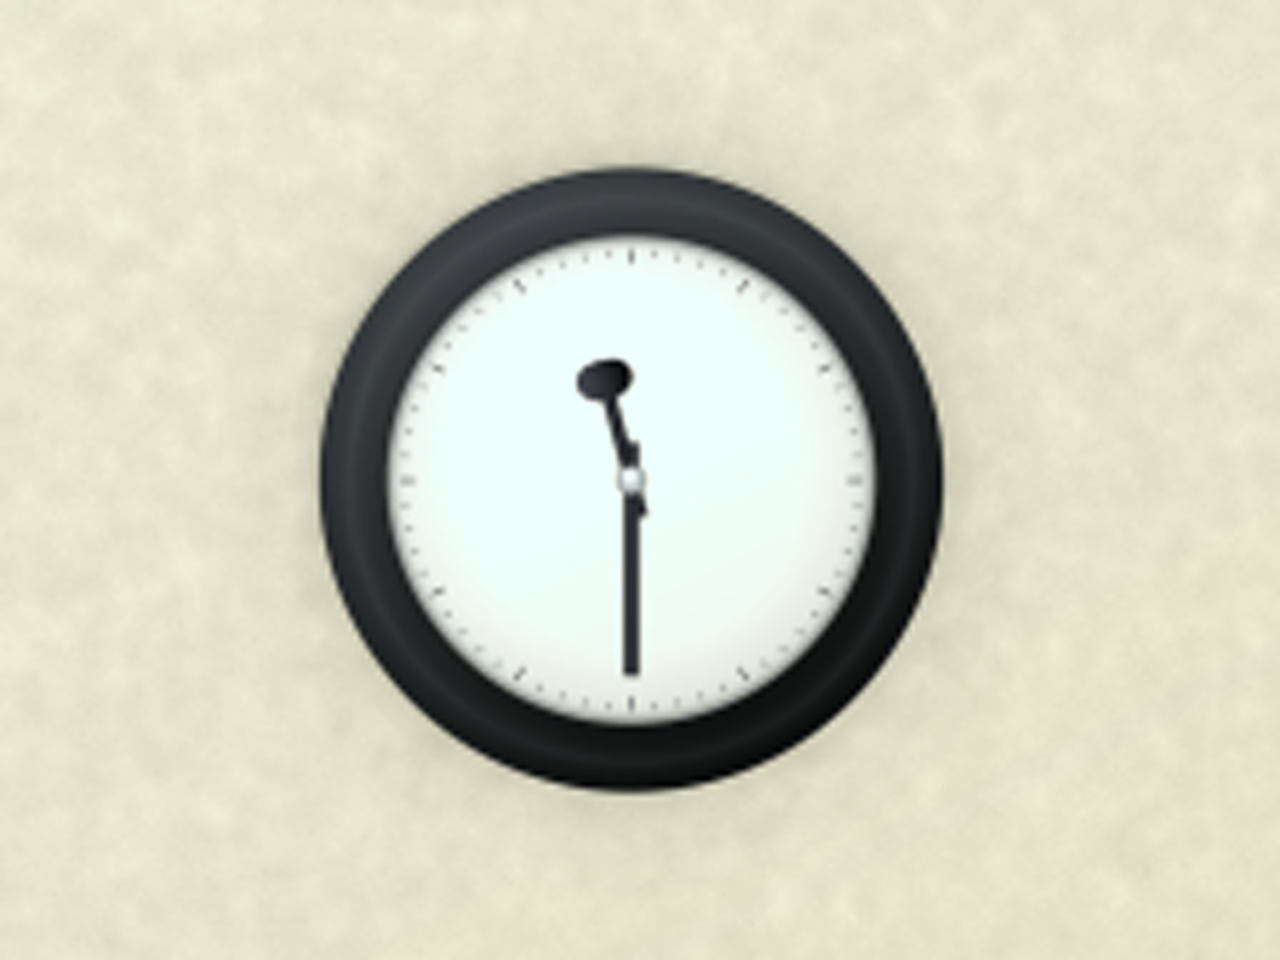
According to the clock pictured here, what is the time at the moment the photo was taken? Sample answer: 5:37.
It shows 11:30
